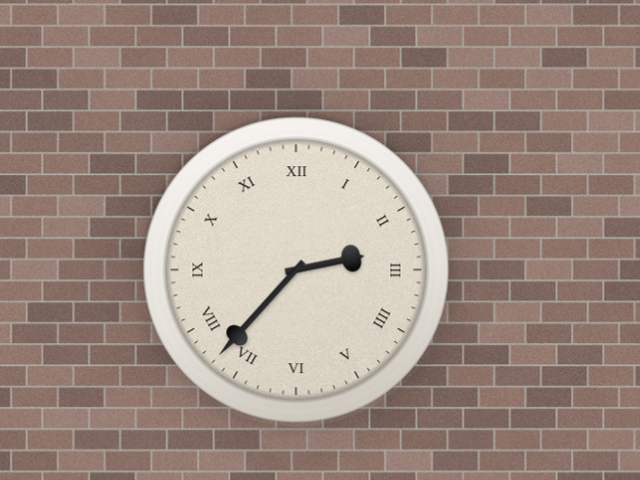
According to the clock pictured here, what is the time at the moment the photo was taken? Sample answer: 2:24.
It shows 2:37
